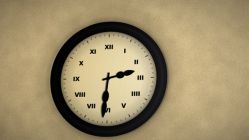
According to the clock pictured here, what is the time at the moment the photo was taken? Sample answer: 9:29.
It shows 2:31
